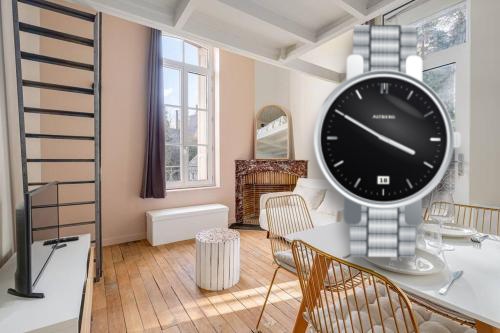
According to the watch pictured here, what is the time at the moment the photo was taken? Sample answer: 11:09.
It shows 3:50
